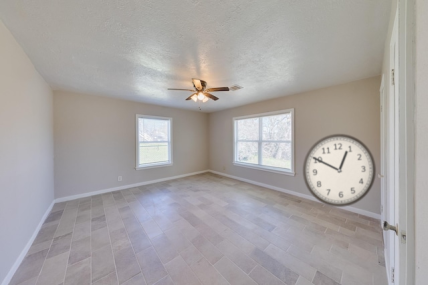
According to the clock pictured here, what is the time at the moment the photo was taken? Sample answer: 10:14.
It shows 12:50
